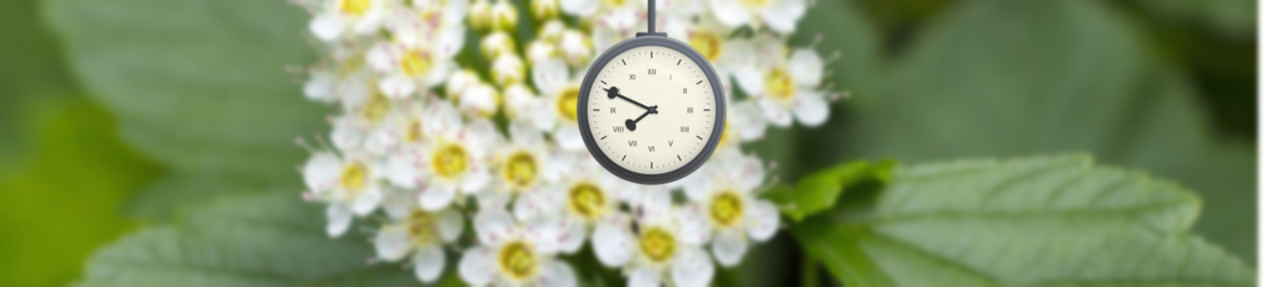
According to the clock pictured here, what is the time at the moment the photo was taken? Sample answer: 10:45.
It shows 7:49
